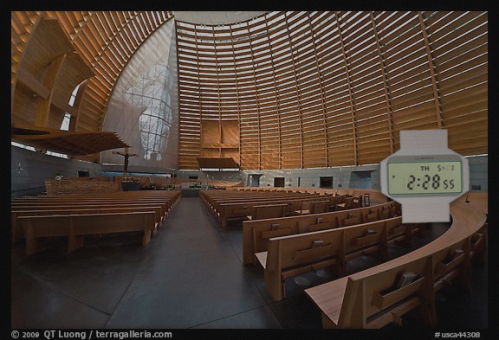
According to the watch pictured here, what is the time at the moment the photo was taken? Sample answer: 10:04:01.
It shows 2:28:55
